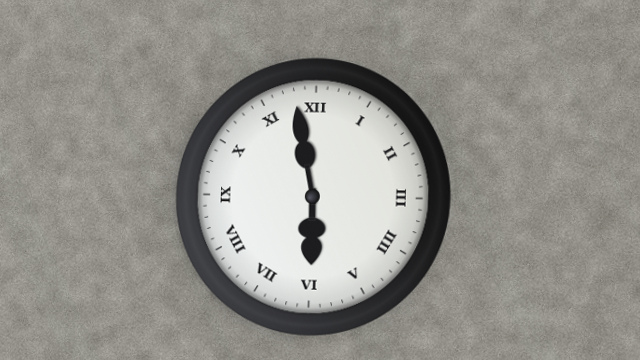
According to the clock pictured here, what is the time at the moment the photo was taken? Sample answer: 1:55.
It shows 5:58
